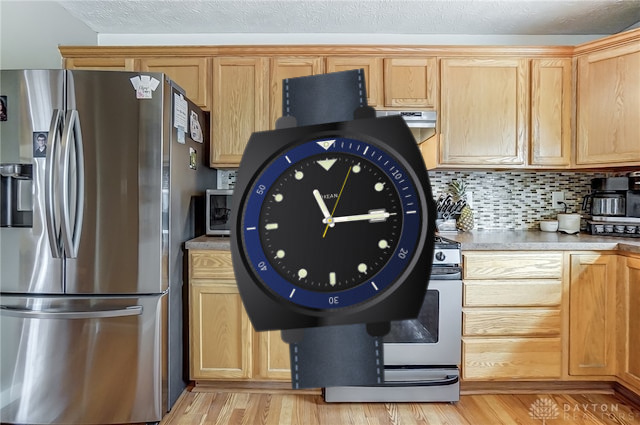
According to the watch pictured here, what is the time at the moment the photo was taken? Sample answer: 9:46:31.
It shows 11:15:04
